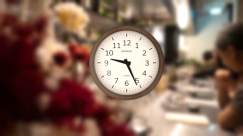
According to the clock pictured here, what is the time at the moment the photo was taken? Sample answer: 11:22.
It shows 9:26
